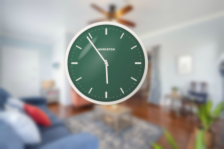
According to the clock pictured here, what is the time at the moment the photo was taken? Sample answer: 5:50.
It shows 5:54
